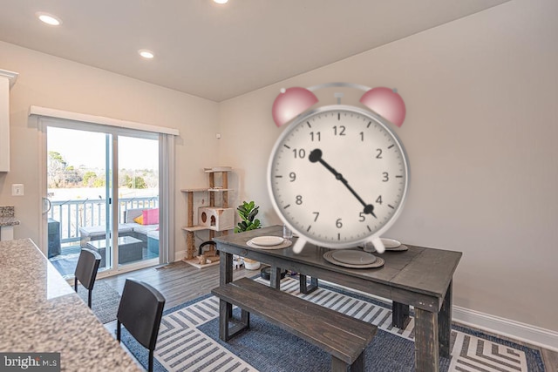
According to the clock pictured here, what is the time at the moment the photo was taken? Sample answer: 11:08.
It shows 10:23
